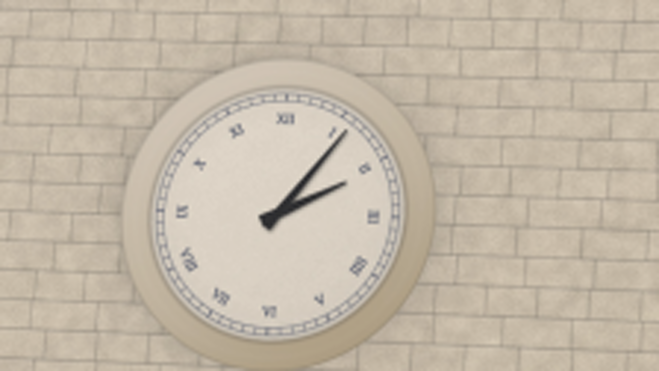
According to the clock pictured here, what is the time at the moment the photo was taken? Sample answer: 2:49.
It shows 2:06
